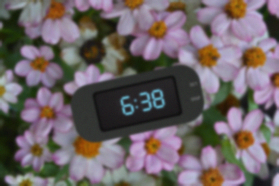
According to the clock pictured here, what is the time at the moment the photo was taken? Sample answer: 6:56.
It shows 6:38
